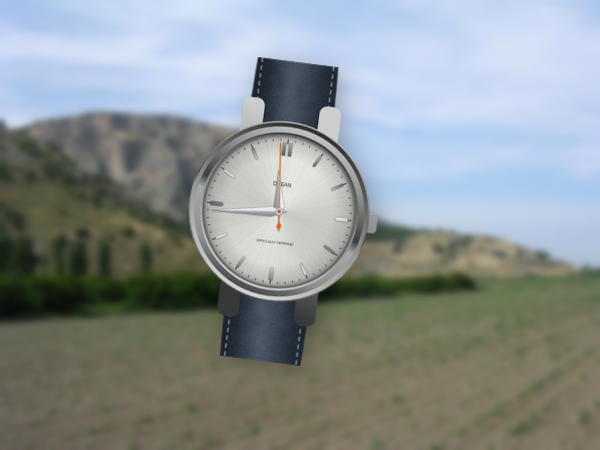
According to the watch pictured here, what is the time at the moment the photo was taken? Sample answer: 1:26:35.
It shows 11:43:59
